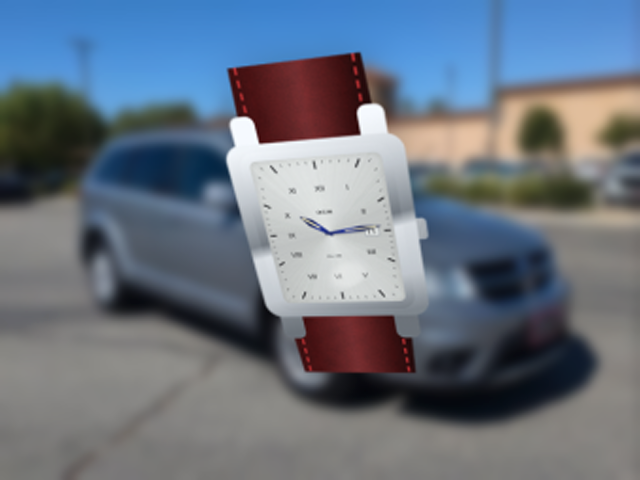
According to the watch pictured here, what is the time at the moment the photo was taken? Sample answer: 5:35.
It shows 10:14
